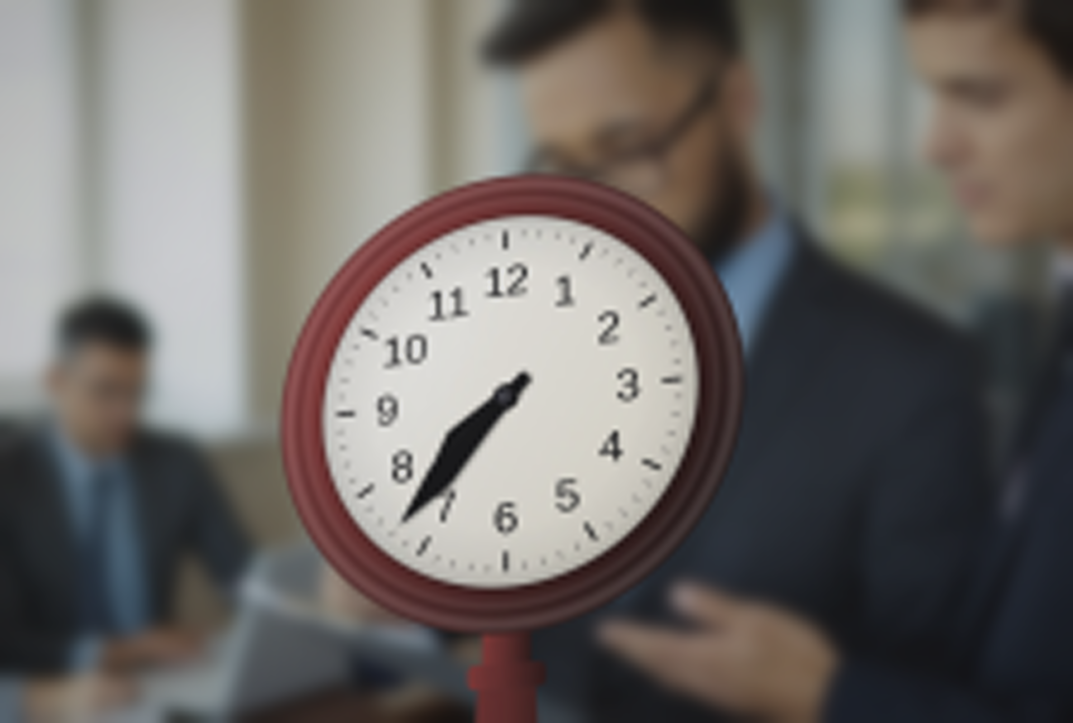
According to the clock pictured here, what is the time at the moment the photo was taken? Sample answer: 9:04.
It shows 7:37
